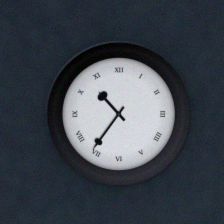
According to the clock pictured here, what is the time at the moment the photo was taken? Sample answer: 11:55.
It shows 10:36
